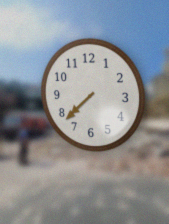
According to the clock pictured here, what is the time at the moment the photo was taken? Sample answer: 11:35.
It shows 7:38
